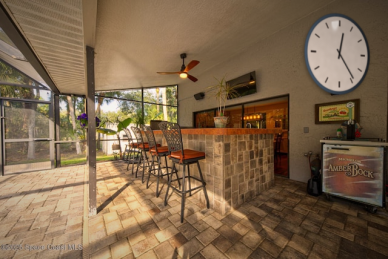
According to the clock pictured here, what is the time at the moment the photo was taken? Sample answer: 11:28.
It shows 12:24
